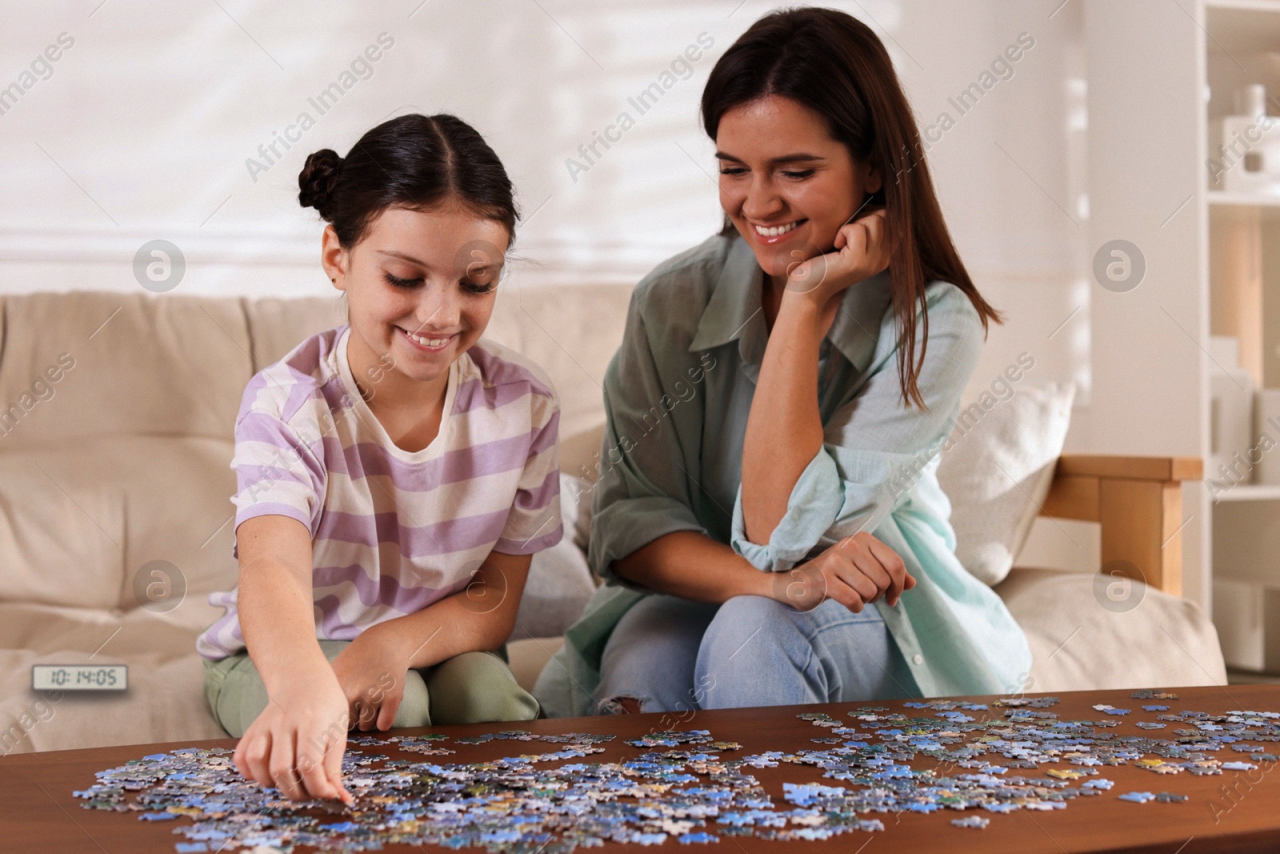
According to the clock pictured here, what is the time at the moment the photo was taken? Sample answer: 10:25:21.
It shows 10:14:05
